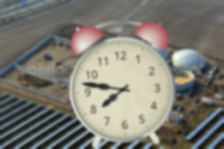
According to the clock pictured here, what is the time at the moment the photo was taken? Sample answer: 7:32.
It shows 7:47
